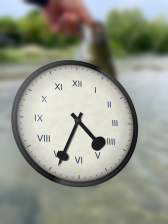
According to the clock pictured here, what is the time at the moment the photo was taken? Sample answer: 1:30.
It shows 4:34
